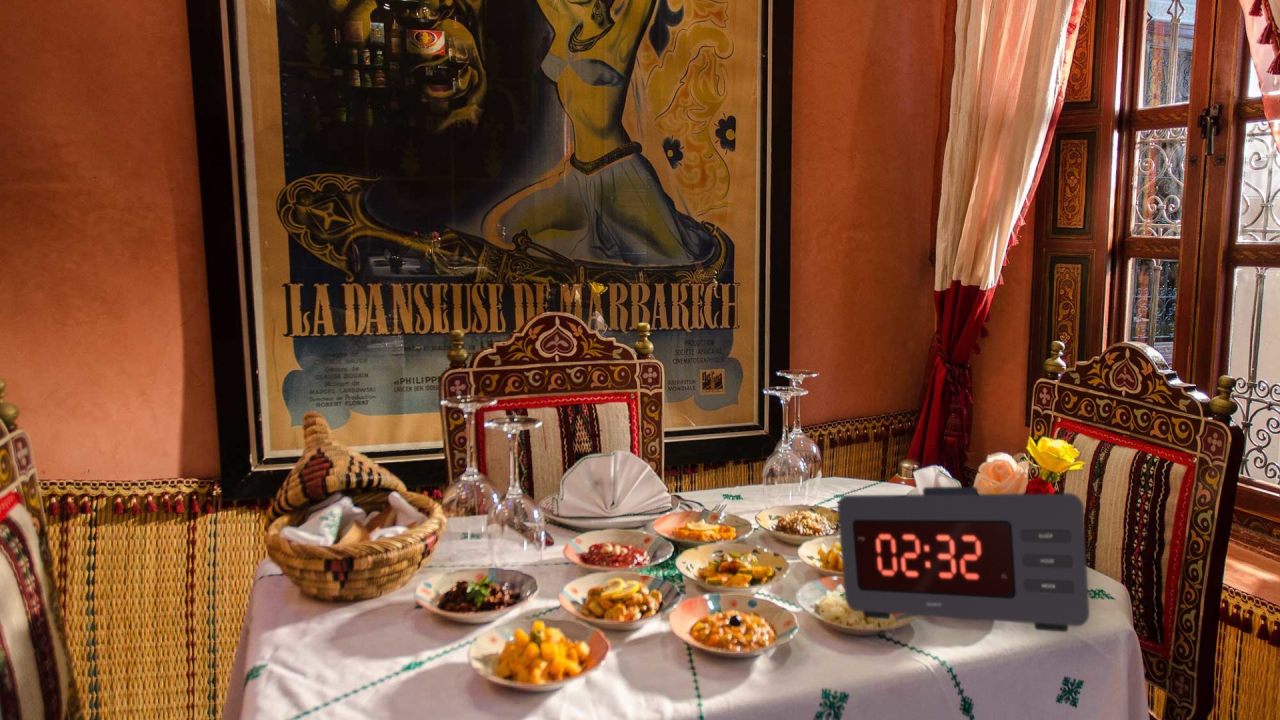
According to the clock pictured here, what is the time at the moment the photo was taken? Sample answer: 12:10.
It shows 2:32
